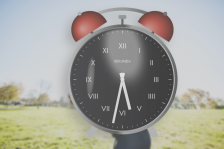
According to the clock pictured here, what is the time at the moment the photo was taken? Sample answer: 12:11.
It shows 5:32
